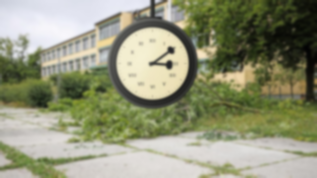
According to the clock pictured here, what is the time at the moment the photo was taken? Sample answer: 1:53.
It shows 3:09
